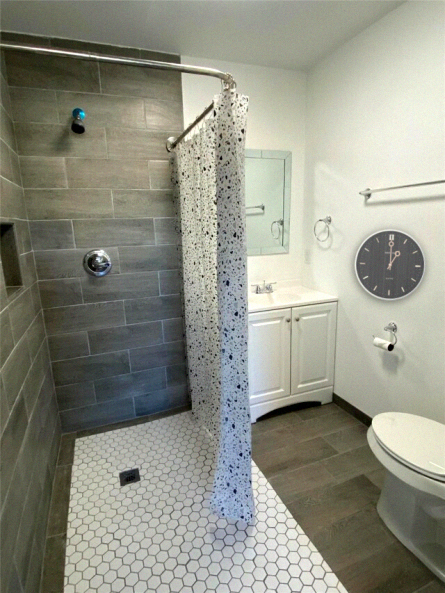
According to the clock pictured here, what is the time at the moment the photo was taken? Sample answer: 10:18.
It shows 1:00
